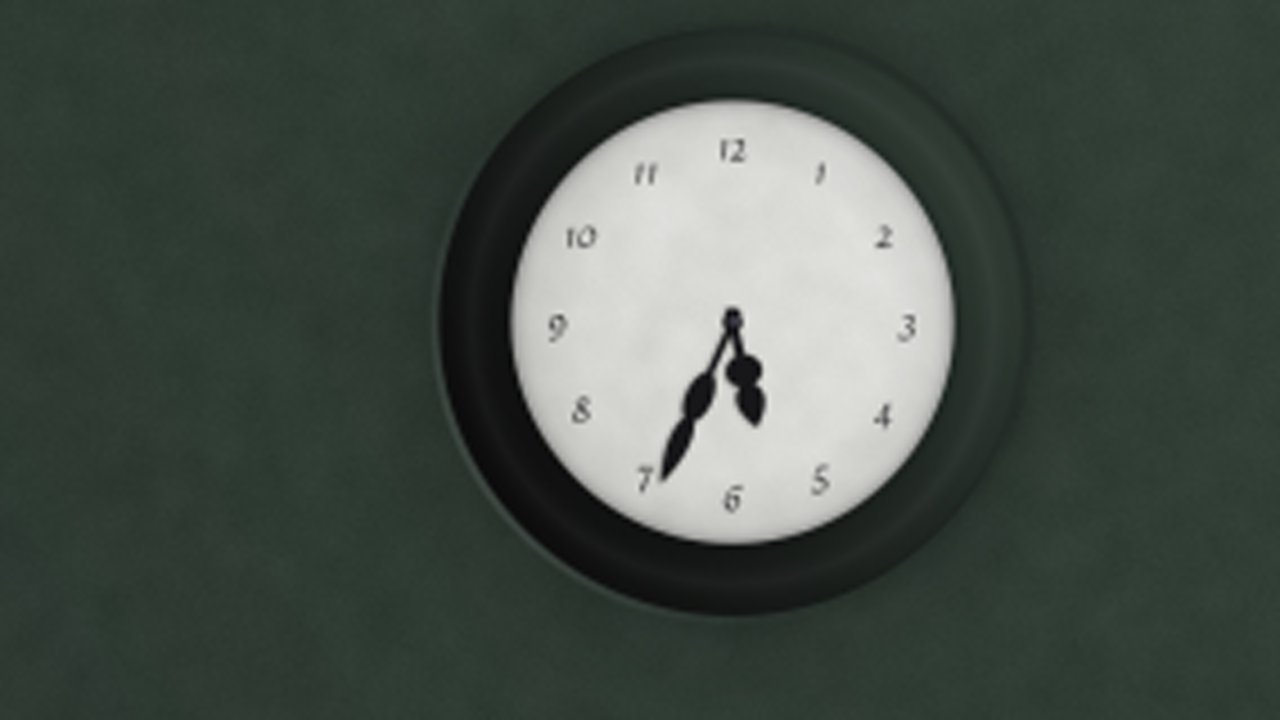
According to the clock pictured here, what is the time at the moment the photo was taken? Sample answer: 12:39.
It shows 5:34
